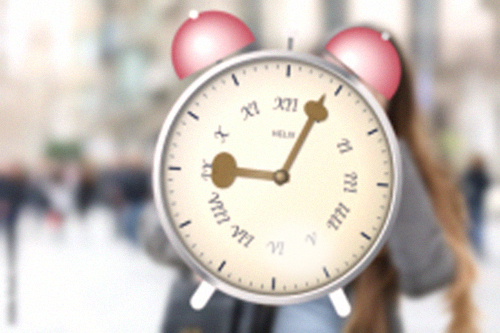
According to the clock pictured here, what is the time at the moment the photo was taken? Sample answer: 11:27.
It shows 9:04
